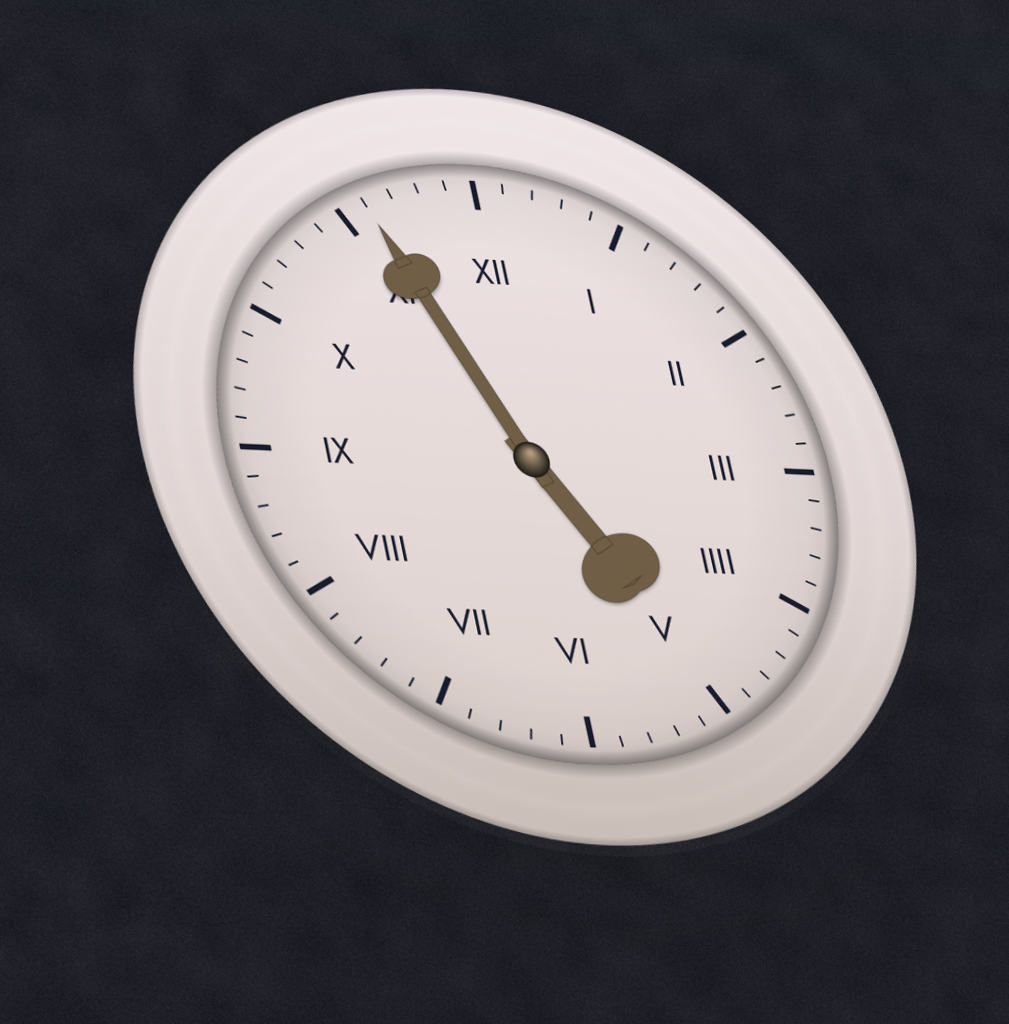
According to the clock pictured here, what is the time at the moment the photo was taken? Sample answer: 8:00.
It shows 4:56
